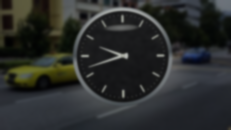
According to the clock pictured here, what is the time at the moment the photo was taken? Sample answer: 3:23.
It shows 9:42
